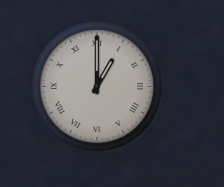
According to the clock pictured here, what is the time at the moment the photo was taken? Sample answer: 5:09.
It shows 1:00
